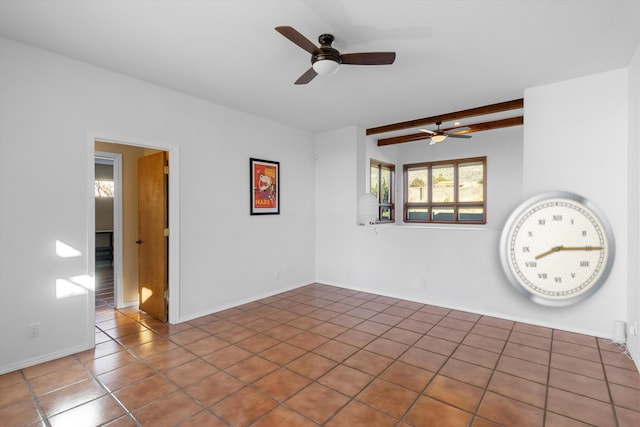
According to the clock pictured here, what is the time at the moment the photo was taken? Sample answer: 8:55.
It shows 8:15
